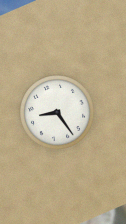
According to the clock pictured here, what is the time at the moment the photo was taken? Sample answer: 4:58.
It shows 9:28
